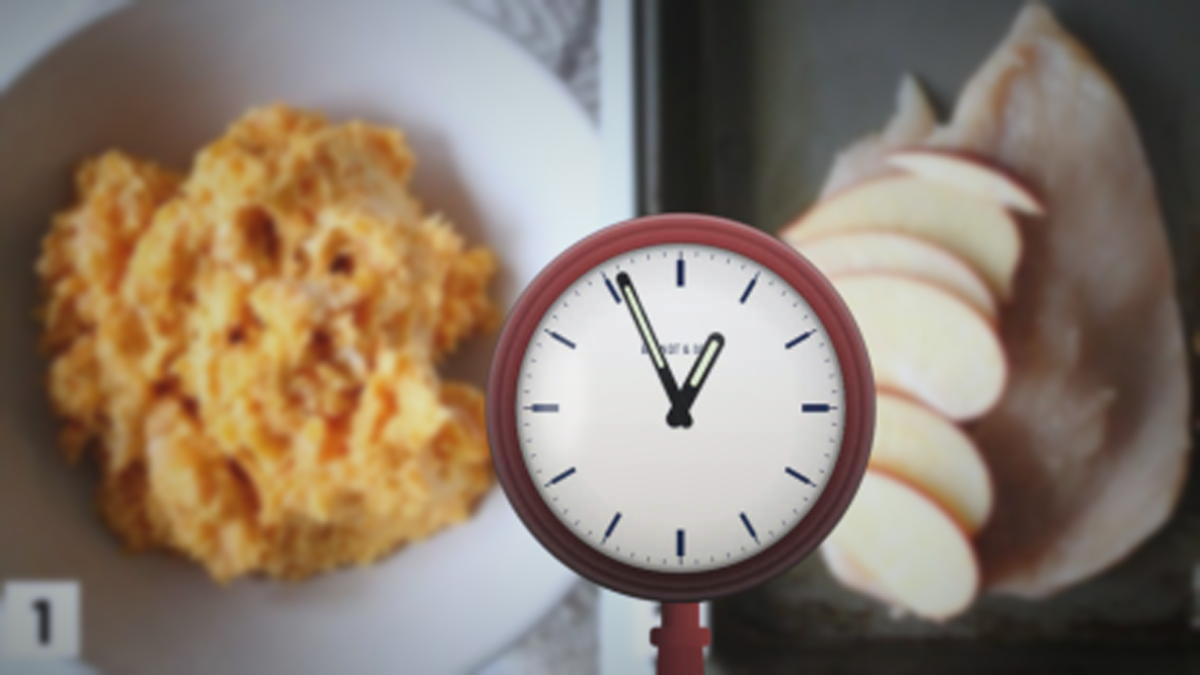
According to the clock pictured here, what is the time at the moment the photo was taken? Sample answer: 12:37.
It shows 12:56
